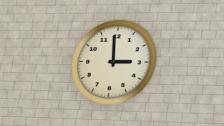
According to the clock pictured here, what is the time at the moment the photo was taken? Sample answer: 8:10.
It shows 2:59
